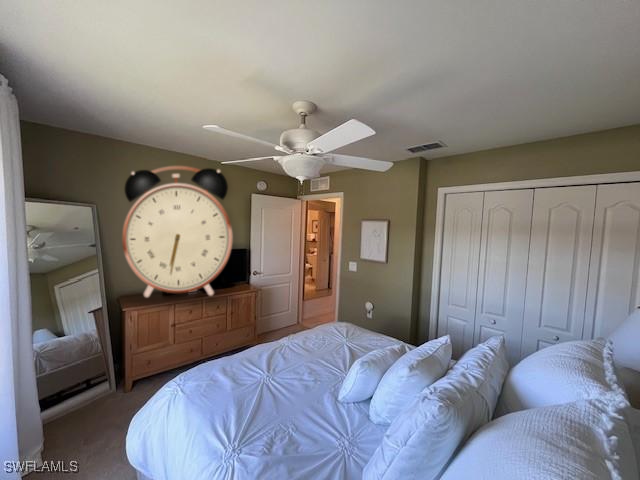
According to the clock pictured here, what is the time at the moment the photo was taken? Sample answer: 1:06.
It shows 6:32
